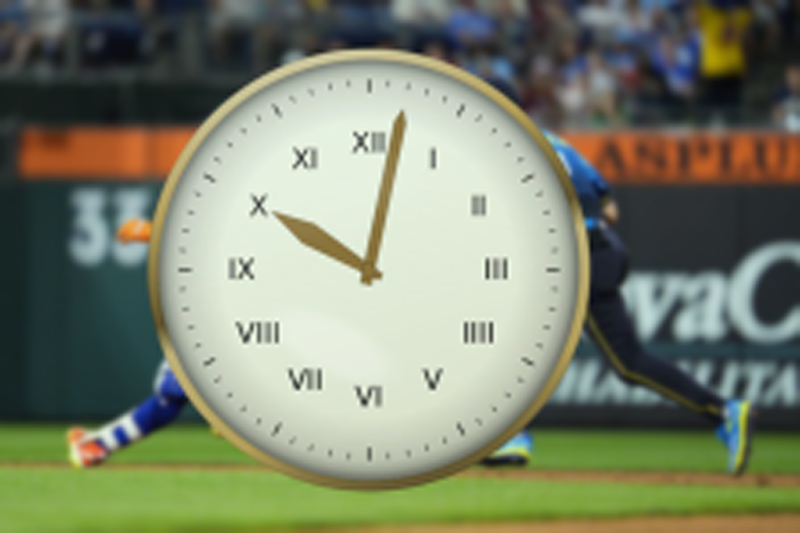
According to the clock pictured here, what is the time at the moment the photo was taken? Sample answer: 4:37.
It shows 10:02
